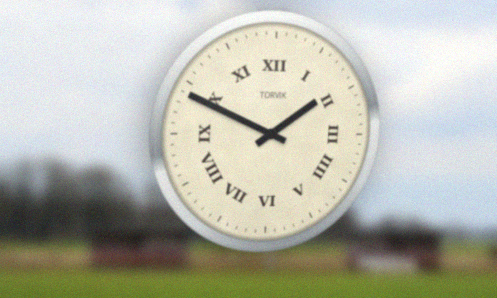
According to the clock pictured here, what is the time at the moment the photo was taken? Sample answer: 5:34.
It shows 1:49
